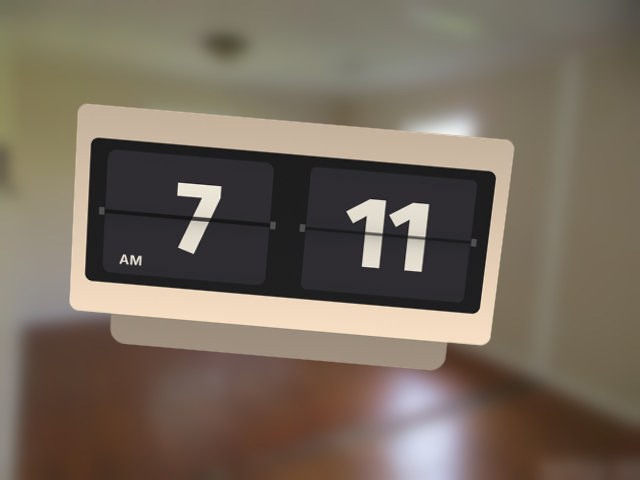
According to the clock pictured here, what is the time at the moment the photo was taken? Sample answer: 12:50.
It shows 7:11
